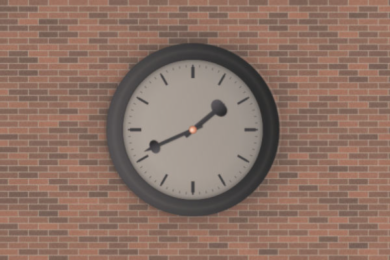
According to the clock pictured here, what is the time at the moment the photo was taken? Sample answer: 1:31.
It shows 1:41
